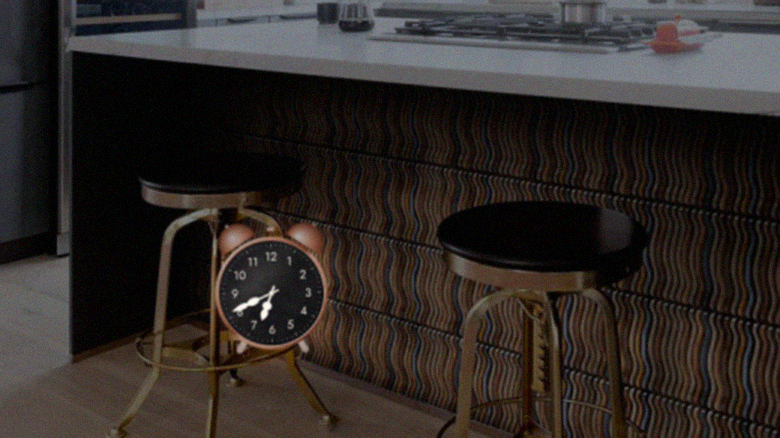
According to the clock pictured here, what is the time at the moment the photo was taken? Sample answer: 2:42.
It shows 6:41
